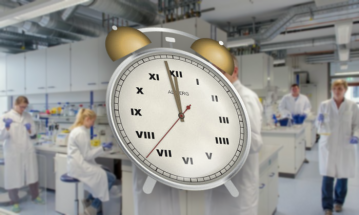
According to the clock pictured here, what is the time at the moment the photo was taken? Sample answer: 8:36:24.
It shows 11:58:37
